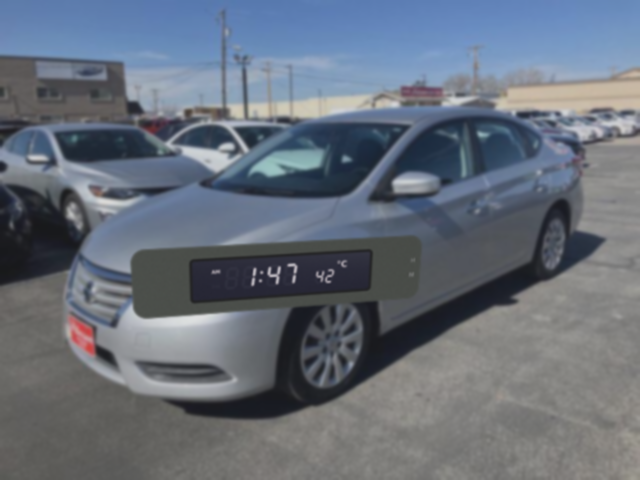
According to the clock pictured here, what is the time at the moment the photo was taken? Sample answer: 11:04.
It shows 1:47
